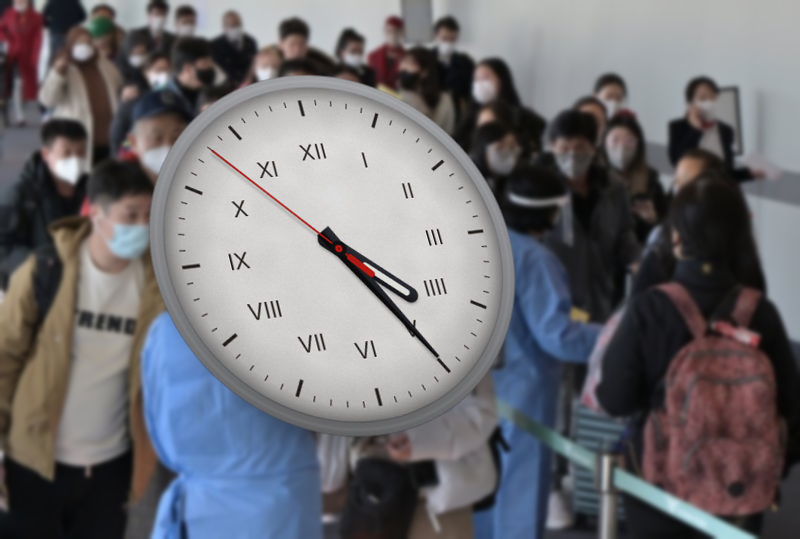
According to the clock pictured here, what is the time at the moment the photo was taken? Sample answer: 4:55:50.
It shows 4:24:53
